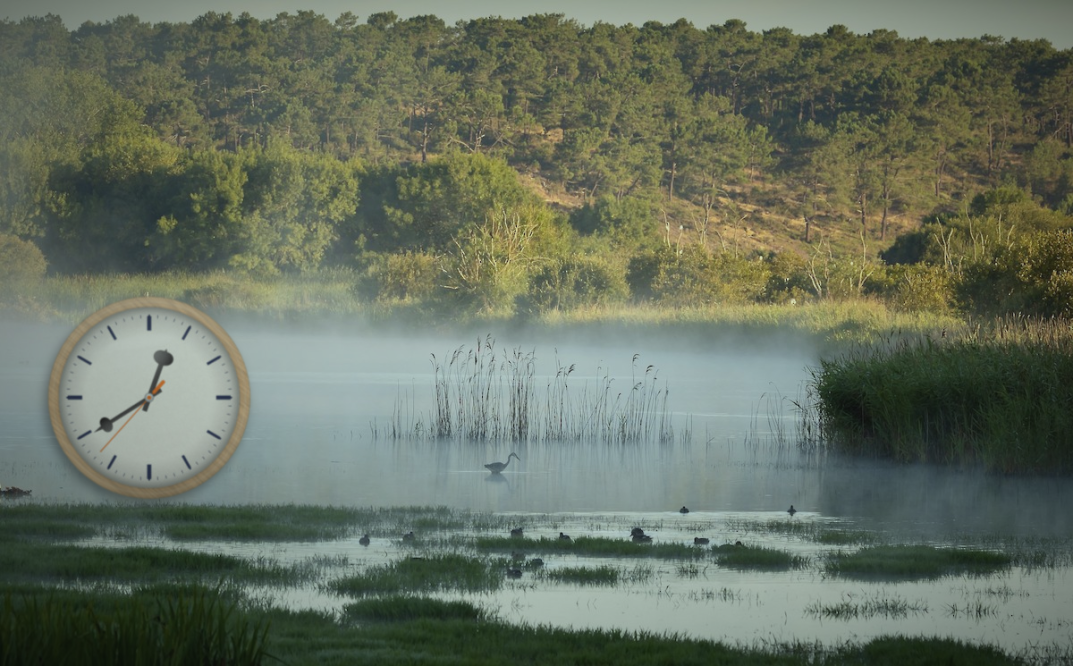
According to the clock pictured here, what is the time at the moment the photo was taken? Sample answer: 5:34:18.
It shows 12:39:37
